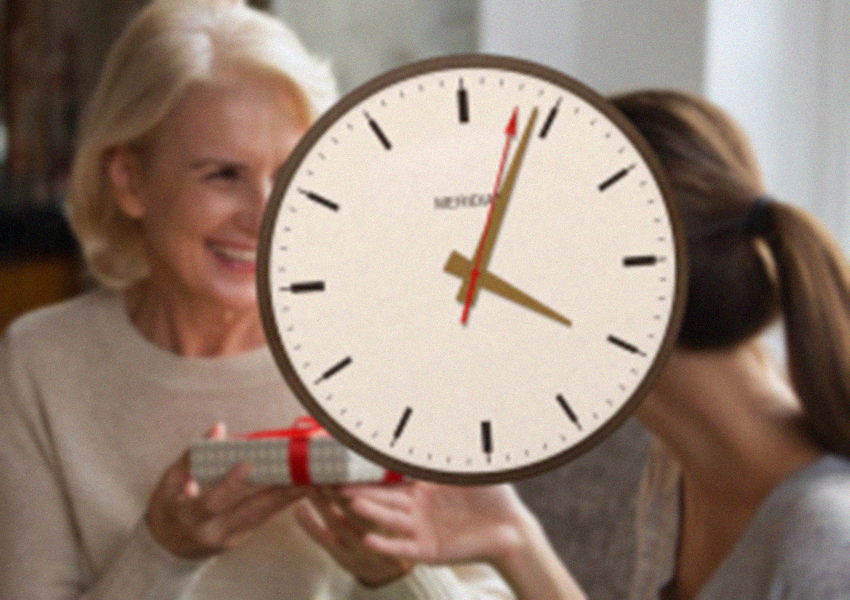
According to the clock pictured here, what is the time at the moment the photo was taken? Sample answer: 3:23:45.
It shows 4:04:03
